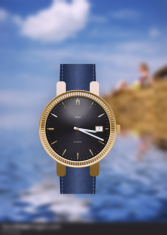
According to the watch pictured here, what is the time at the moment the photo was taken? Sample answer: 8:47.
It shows 3:19
